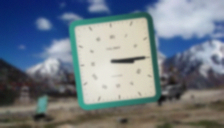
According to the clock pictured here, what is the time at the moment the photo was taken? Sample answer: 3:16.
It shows 3:15
